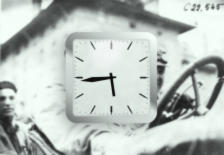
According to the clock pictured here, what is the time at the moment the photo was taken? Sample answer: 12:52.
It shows 5:44
